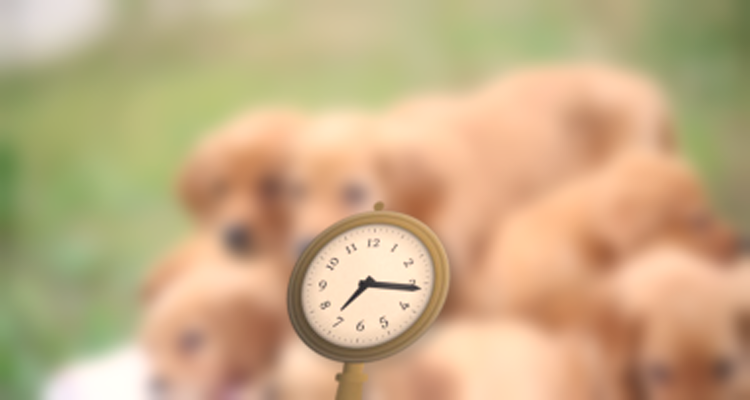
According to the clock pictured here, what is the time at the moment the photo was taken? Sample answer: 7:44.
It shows 7:16
